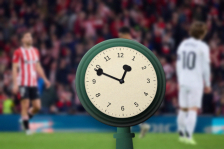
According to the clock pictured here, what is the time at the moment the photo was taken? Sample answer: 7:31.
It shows 12:49
